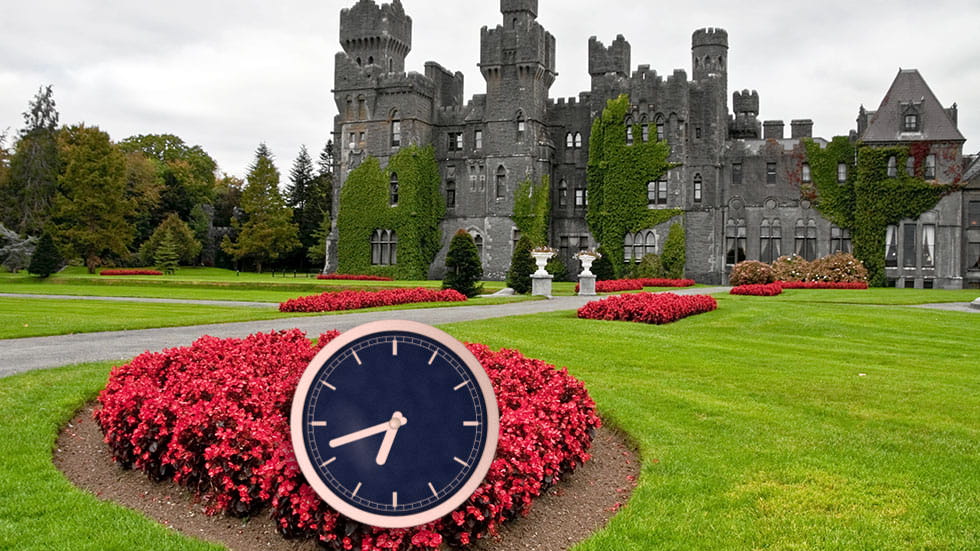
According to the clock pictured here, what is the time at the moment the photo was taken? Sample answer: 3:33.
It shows 6:42
